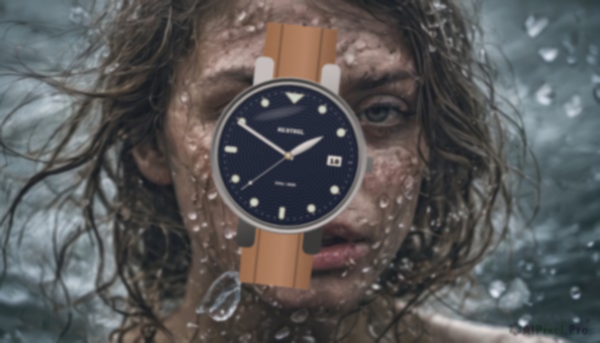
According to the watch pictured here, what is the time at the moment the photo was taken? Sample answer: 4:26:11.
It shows 1:49:38
